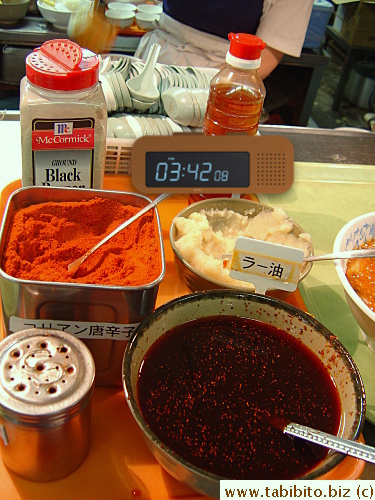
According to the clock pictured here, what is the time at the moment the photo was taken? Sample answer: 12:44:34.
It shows 3:42:08
